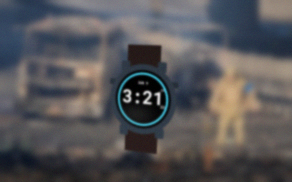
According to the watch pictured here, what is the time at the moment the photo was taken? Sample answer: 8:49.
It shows 3:21
